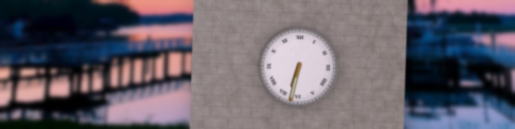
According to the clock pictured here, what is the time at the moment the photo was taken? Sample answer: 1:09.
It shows 6:32
